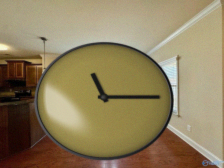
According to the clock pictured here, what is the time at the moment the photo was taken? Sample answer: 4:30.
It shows 11:15
